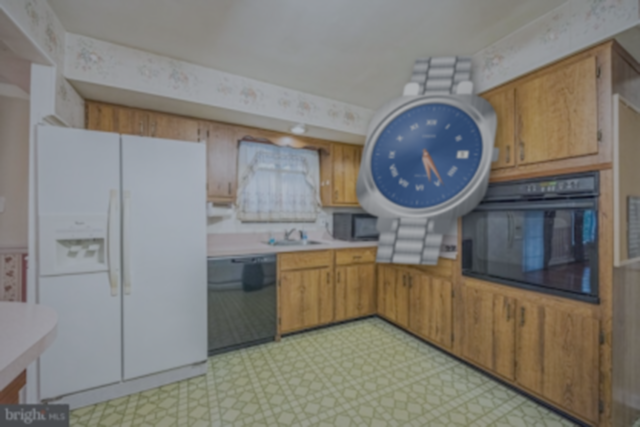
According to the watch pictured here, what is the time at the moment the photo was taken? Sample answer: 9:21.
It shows 5:24
